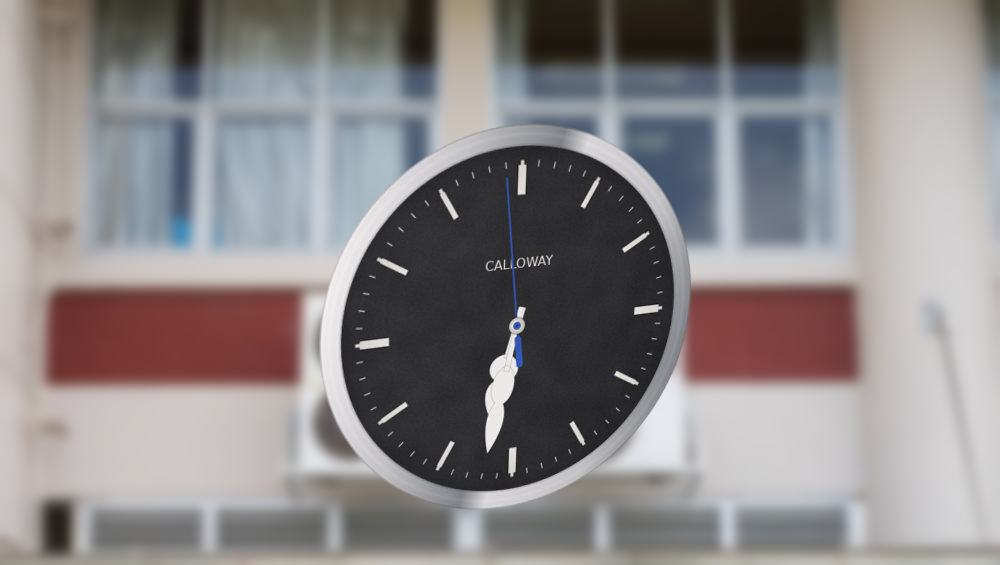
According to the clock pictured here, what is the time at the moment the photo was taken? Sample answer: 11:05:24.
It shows 6:31:59
